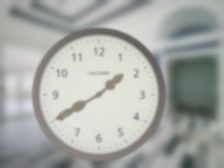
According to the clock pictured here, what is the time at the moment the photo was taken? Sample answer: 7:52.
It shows 1:40
